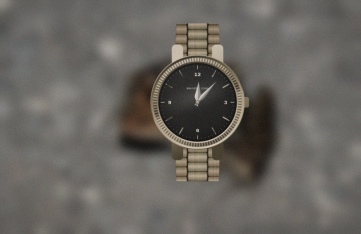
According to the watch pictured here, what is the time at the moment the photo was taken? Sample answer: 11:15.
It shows 12:07
